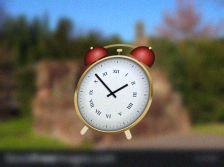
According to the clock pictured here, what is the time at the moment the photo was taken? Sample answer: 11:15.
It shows 1:52
